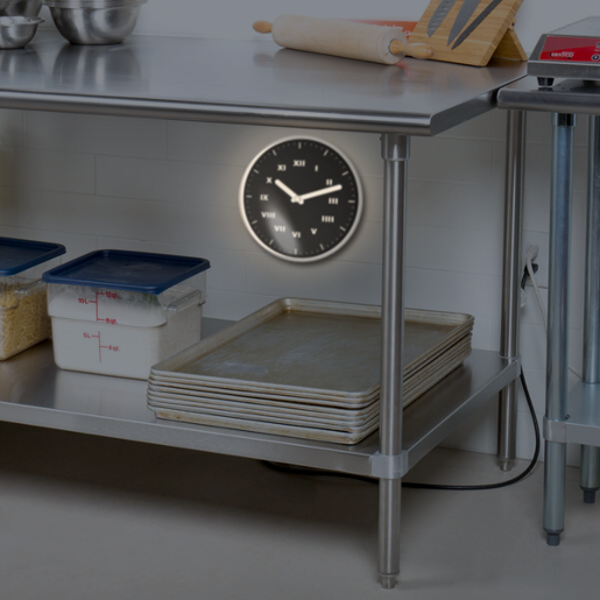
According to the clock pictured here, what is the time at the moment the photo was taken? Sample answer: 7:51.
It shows 10:12
